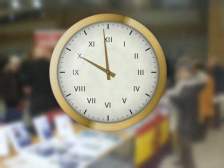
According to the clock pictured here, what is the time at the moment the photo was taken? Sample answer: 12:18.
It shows 9:59
